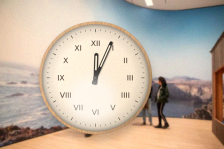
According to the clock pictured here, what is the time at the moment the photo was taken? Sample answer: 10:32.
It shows 12:04
